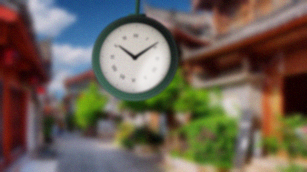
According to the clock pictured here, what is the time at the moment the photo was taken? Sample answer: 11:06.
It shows 10:09
